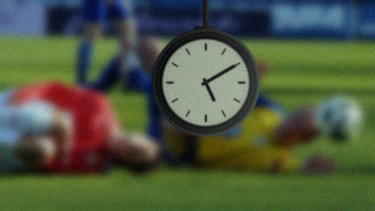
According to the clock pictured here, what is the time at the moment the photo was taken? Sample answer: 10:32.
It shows 5:10
